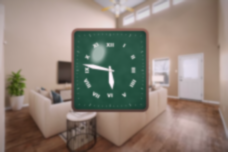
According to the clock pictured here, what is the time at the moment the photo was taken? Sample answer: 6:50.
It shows 5:47
